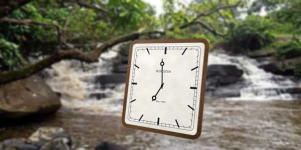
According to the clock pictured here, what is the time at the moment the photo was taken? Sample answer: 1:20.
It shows 6:59
